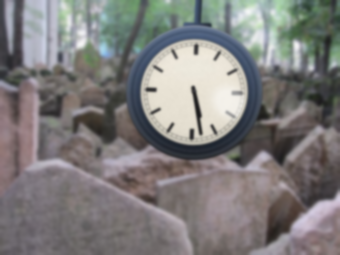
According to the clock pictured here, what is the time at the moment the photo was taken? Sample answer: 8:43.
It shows 5:28
